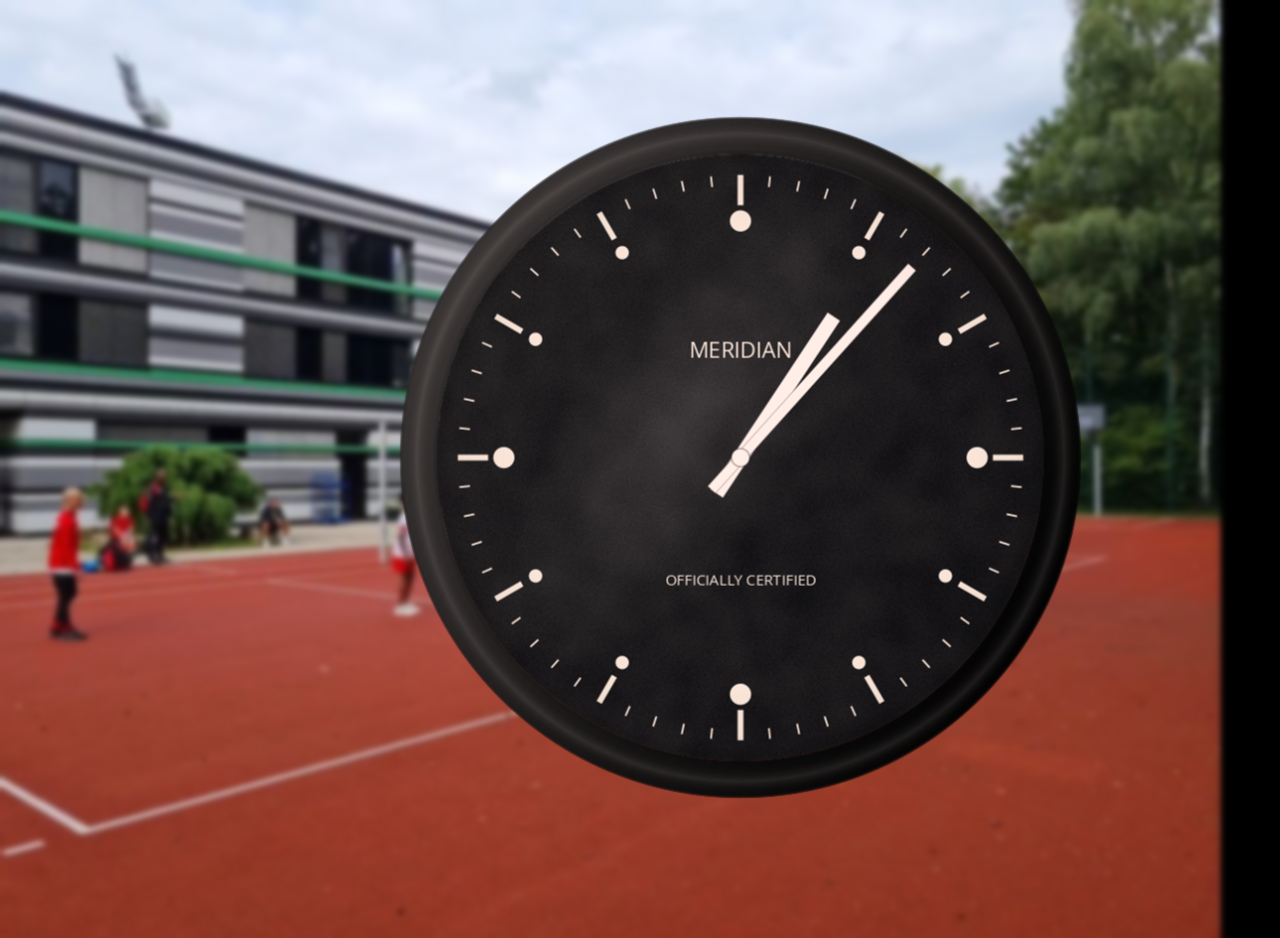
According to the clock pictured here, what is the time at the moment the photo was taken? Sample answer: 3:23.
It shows 1:07
